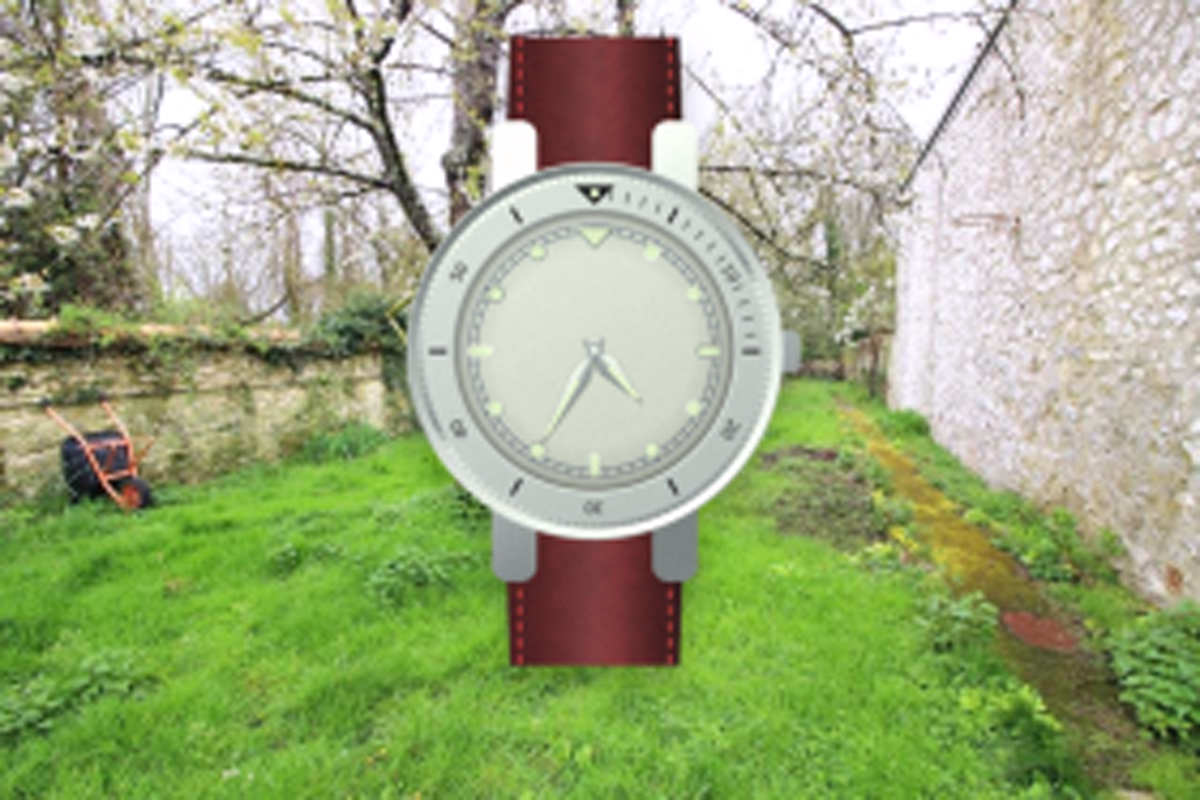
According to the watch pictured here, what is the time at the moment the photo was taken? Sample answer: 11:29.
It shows 4:35
